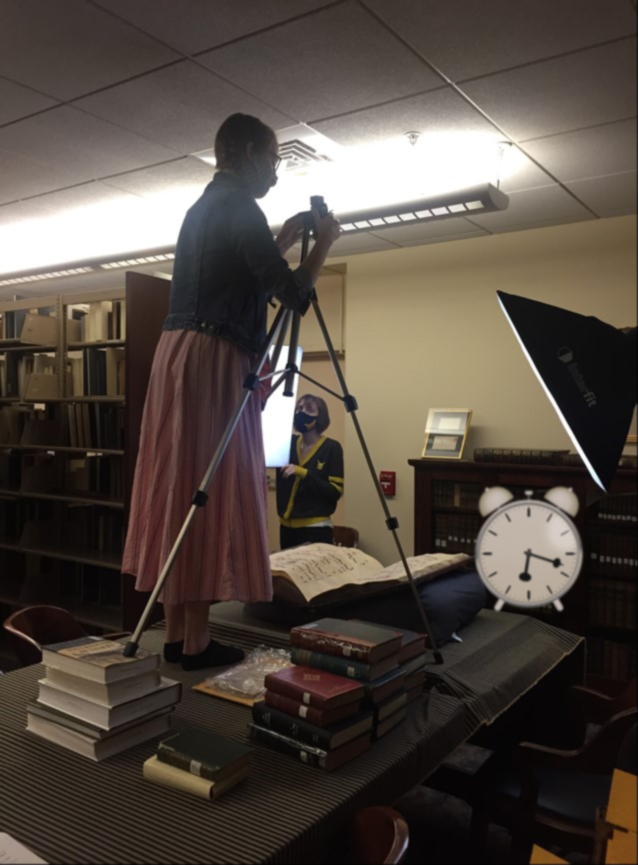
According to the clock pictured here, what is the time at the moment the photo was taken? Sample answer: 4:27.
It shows 6:18
